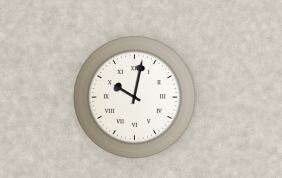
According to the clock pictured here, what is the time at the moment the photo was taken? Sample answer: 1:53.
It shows 10:02
